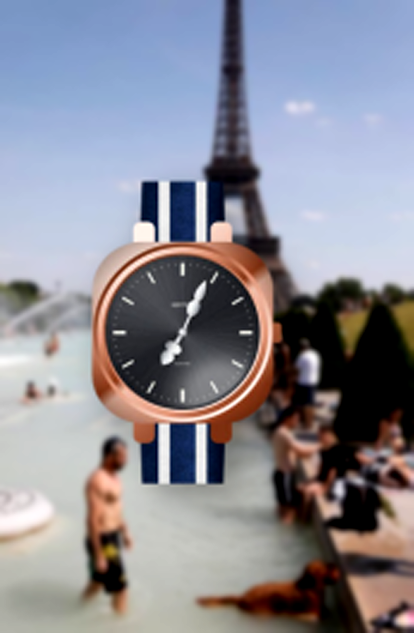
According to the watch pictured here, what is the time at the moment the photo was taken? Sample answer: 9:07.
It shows 7:04
